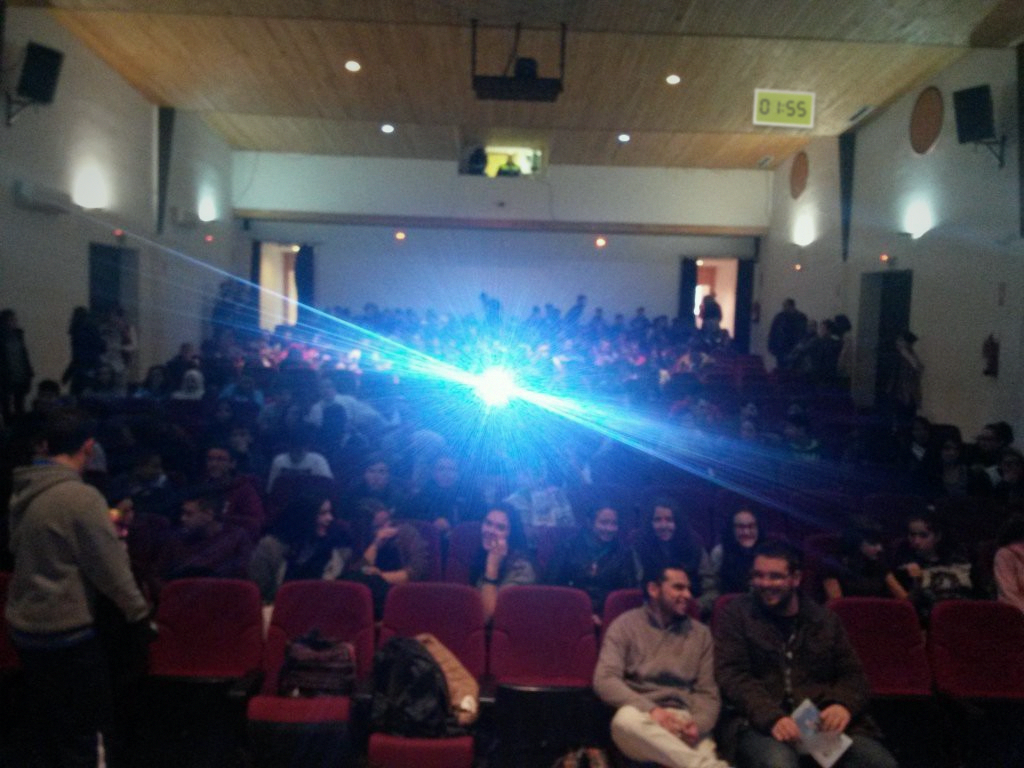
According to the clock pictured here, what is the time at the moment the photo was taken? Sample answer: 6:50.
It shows 1:55
